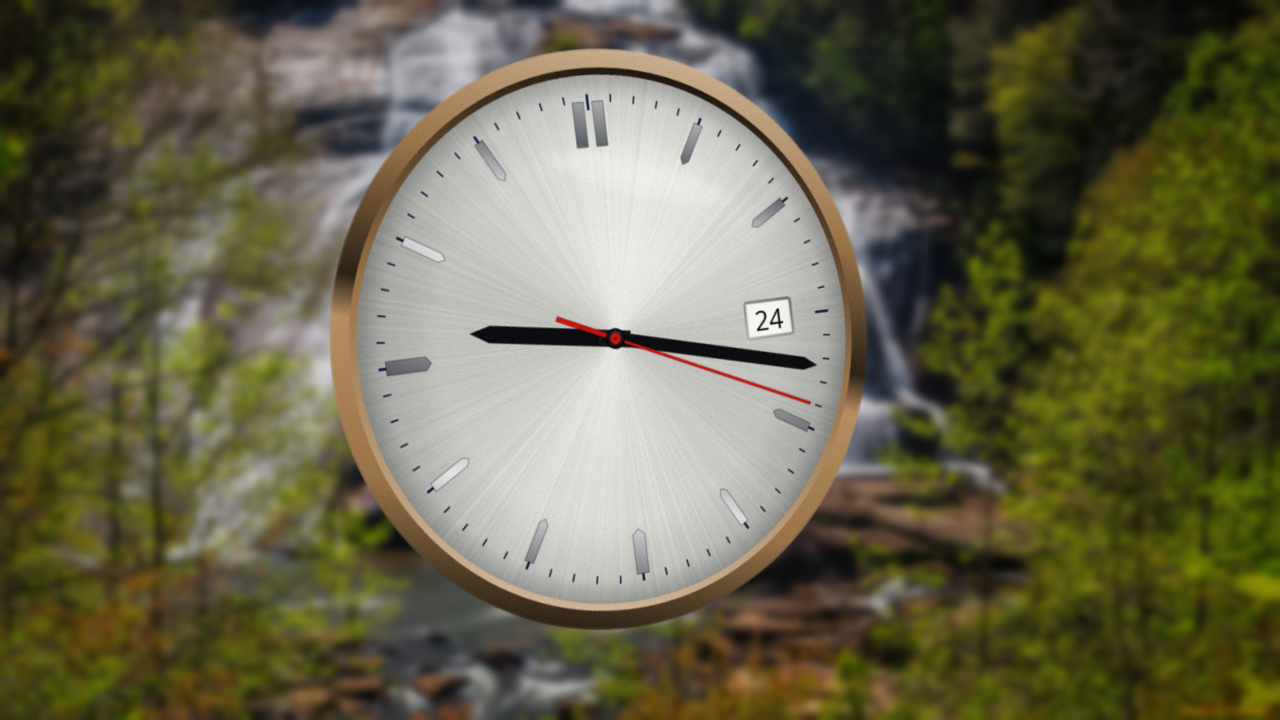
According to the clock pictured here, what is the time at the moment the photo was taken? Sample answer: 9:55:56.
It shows 9:17:19
